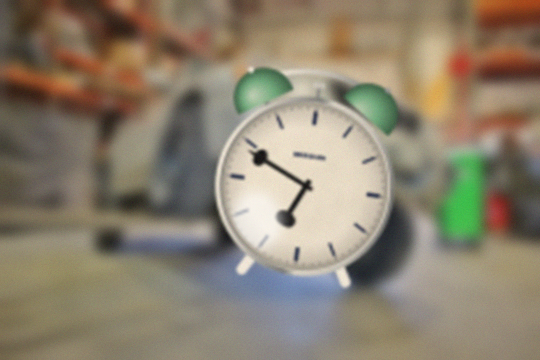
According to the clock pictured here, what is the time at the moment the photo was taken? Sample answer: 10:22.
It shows 6:49
